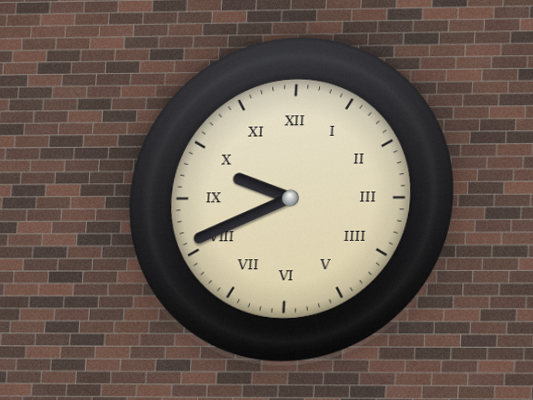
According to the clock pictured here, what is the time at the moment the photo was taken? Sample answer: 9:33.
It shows 9:41
